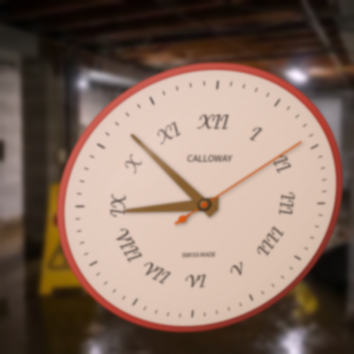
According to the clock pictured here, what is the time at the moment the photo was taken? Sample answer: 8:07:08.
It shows 8:52:09
